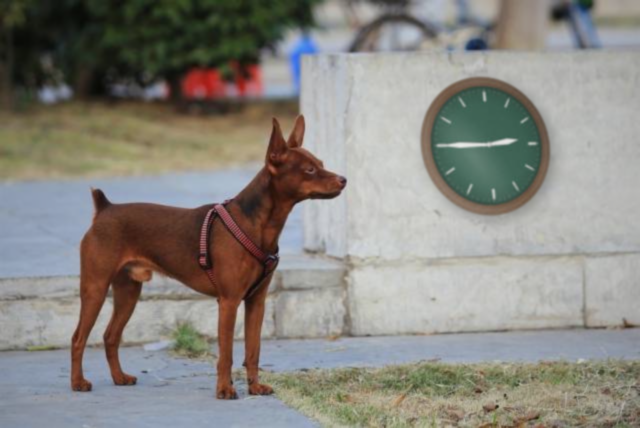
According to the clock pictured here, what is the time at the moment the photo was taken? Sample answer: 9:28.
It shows 2:45
